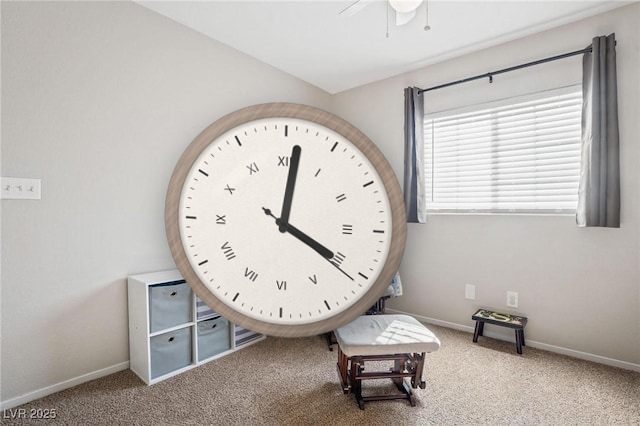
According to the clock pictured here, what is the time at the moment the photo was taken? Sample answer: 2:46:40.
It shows 4:01:21
